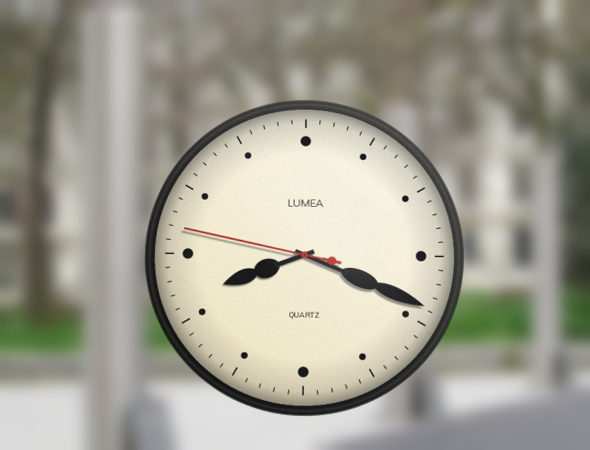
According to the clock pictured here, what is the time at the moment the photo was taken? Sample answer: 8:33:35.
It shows 8:18:47
